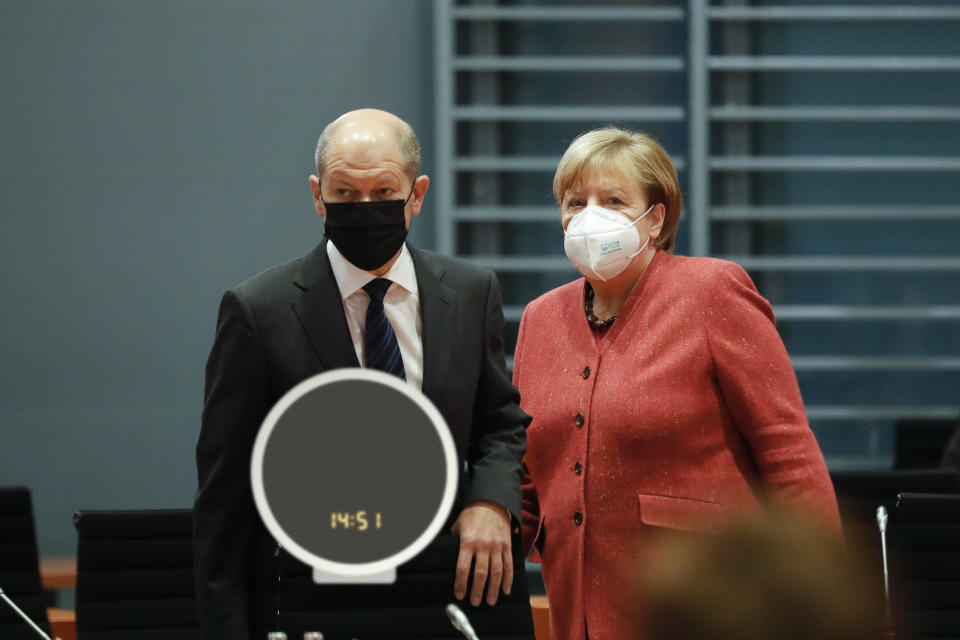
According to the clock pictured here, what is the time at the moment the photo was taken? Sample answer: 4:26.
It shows 14:51
